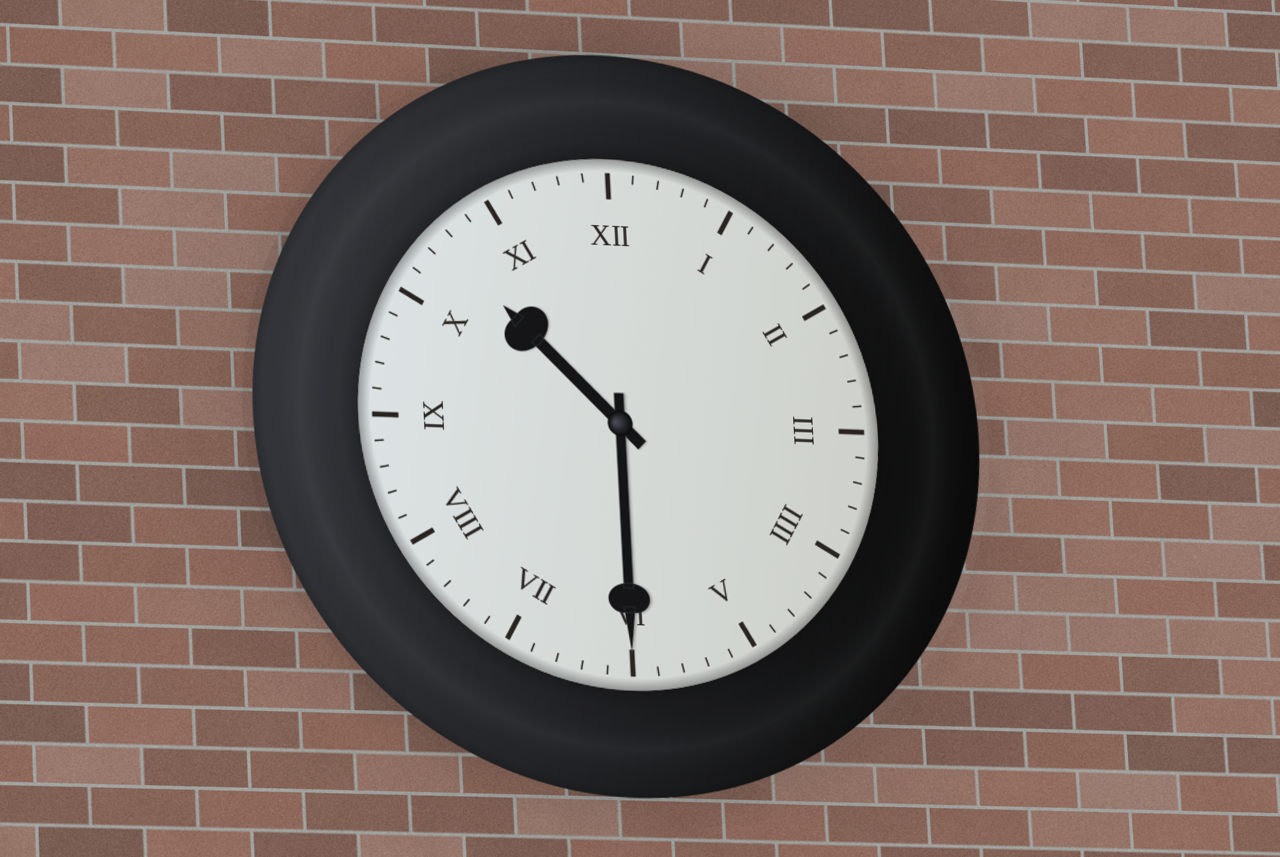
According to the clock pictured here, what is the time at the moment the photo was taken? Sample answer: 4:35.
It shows 10:30
